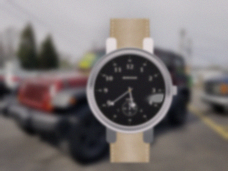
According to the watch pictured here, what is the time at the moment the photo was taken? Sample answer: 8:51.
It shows 5:39
